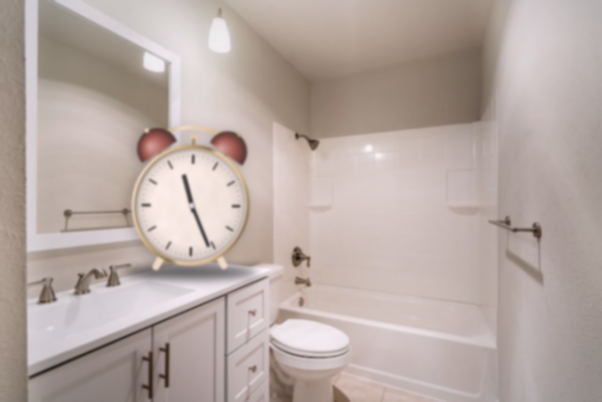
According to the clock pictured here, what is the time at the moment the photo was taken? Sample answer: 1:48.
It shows 11:26
